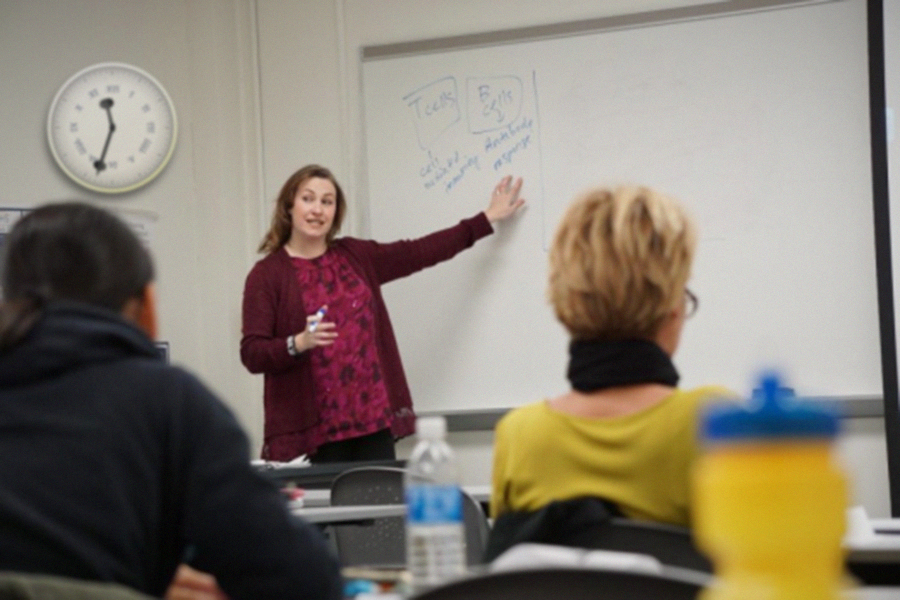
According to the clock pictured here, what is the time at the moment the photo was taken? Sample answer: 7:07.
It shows 11:33
